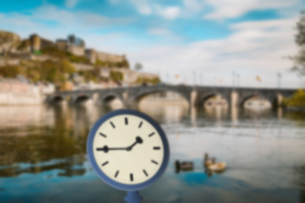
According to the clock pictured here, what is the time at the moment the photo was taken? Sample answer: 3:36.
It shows 1:45
